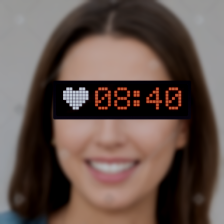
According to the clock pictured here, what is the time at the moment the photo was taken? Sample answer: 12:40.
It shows 8:40
